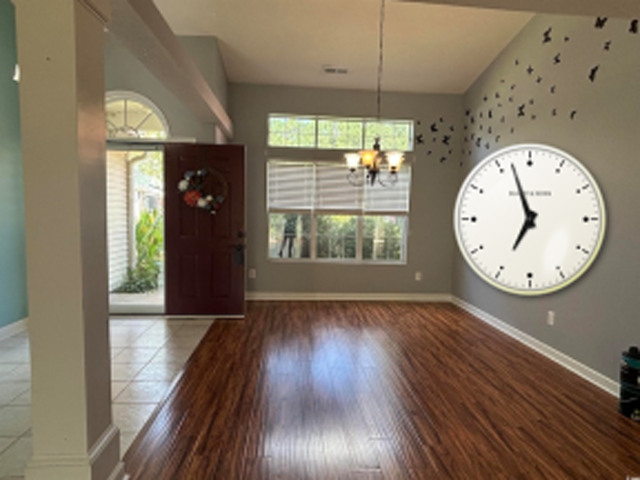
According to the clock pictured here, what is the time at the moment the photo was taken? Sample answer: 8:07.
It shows 6:57
